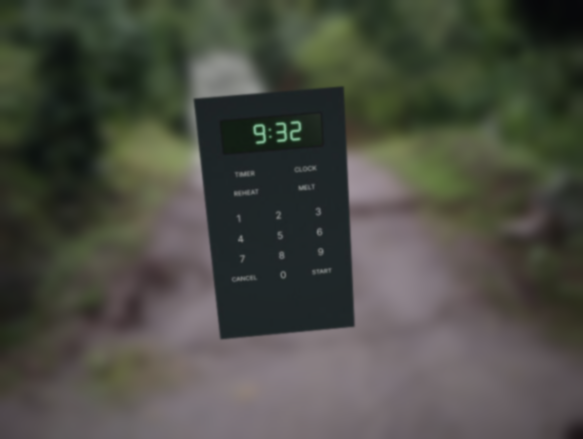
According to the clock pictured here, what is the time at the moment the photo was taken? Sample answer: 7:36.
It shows 9:32
